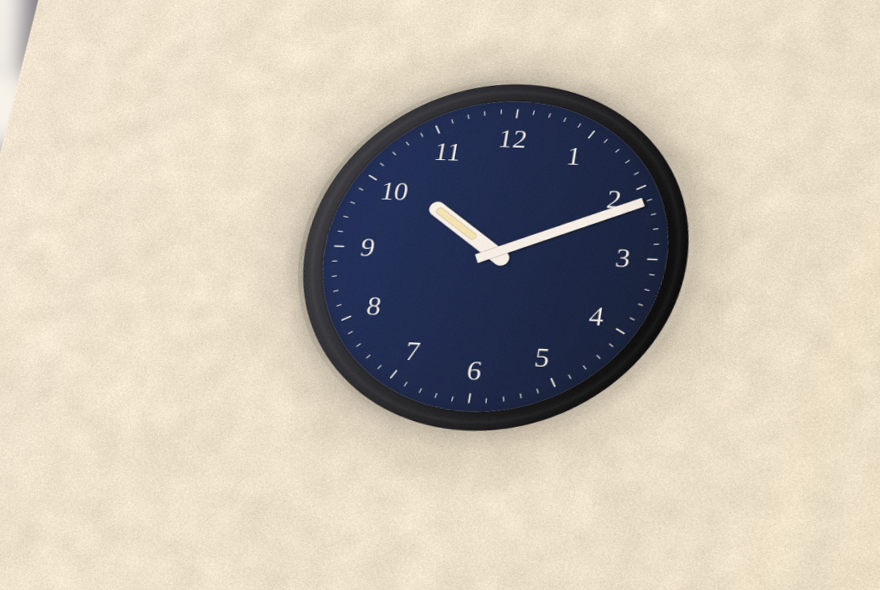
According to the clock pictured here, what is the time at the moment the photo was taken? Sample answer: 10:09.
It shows 10:11
